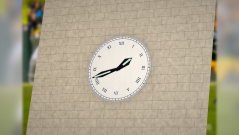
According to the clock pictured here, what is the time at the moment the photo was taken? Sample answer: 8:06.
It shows 1:42
